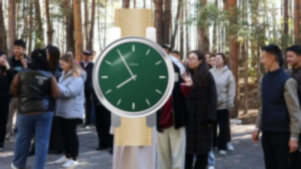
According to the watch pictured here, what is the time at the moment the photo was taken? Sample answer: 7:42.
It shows 7:55
